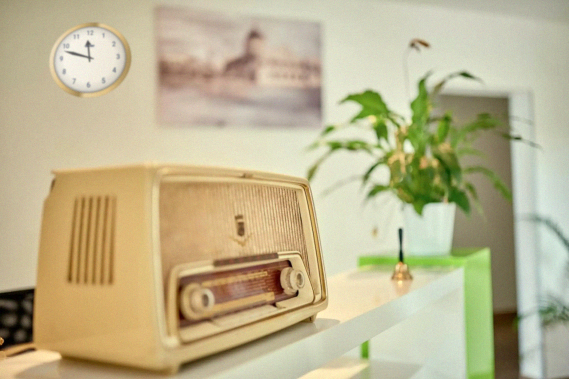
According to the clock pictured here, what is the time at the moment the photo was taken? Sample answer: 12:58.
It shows 11:48
